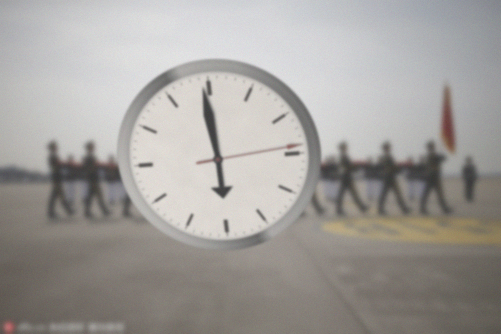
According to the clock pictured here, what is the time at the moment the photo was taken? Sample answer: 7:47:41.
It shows 5:59:14
